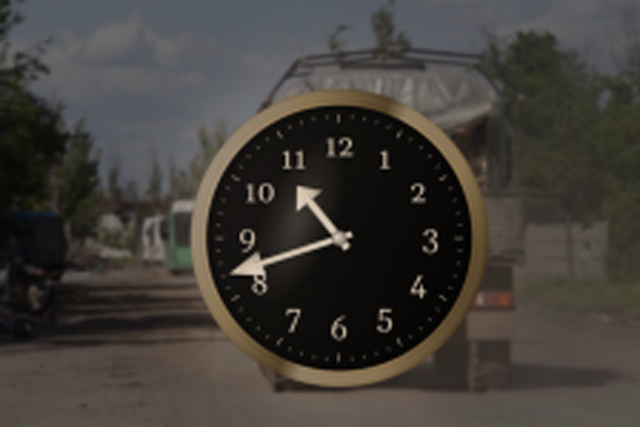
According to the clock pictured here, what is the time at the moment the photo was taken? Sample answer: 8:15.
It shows 10:42
